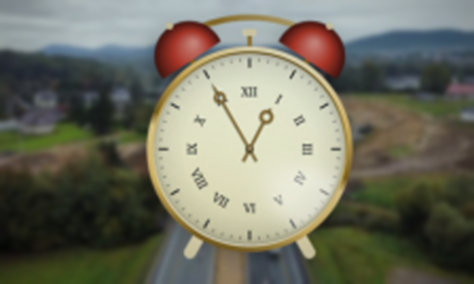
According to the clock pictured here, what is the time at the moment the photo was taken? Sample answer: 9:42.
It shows 12:55
